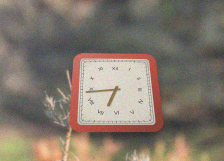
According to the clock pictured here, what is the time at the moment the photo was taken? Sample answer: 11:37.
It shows 6:44
